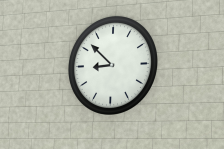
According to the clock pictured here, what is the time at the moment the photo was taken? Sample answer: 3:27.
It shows 8:52
